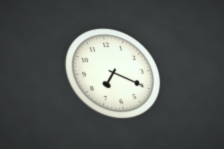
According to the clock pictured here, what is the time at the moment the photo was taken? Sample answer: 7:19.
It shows 7:20
